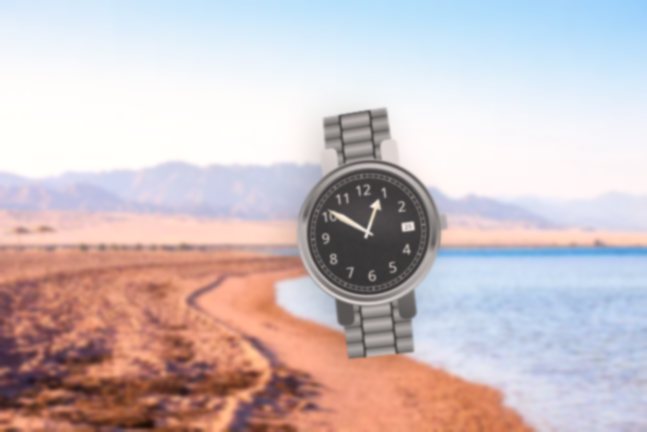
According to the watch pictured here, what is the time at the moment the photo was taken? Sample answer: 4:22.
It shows 12:51
